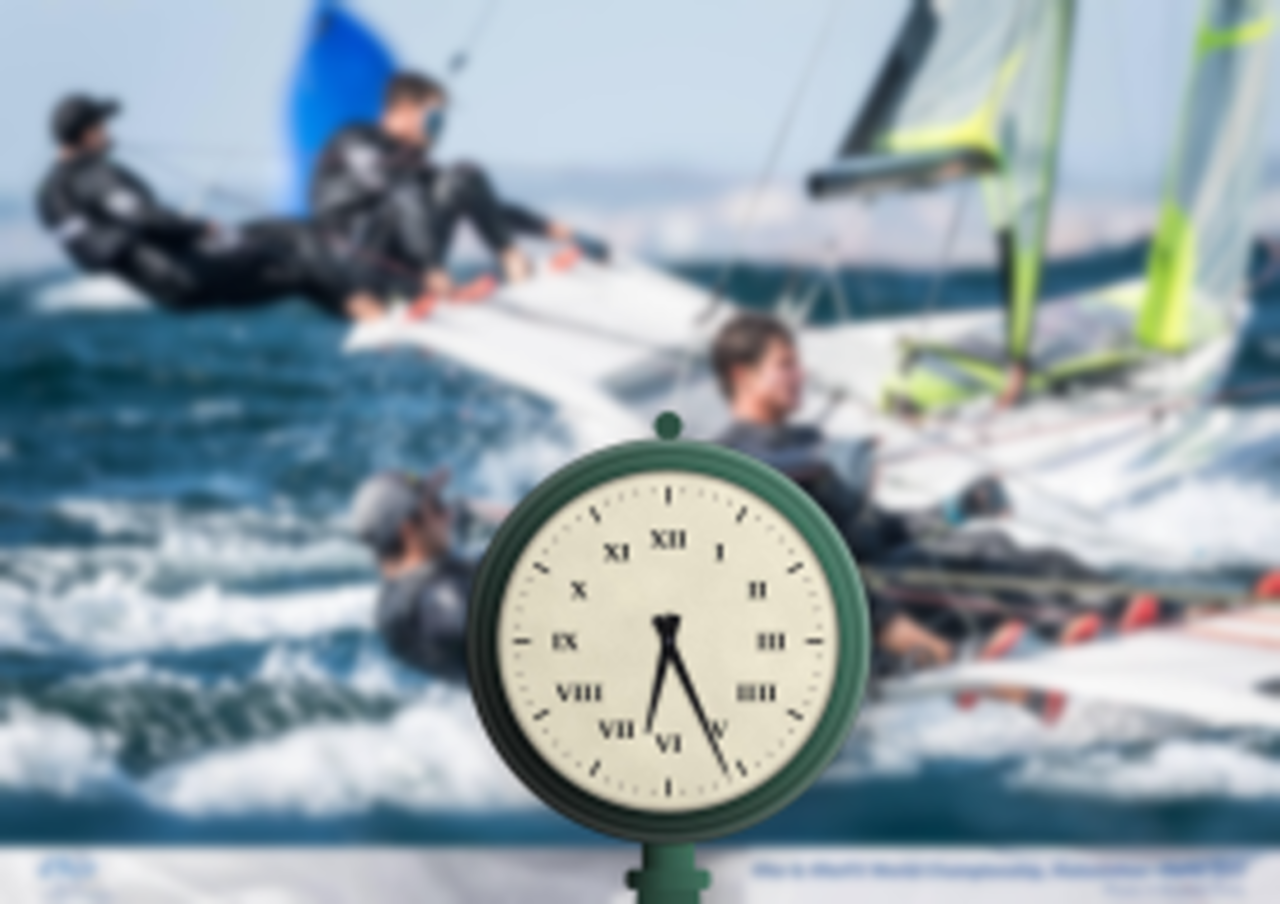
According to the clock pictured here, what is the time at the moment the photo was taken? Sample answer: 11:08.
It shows 6:26
